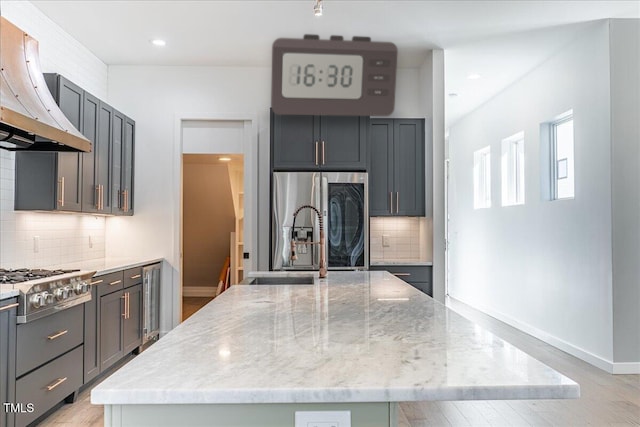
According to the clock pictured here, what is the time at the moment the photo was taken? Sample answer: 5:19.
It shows 16:30
